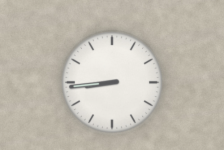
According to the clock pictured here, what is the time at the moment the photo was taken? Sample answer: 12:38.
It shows 8:44
